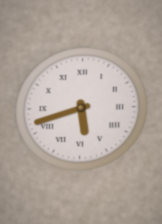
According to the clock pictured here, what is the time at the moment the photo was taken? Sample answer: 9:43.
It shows 5:42
